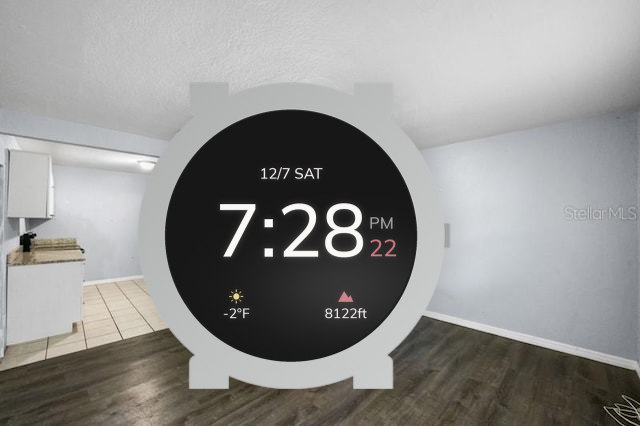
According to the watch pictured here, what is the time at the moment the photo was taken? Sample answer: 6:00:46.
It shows 7:28:22
